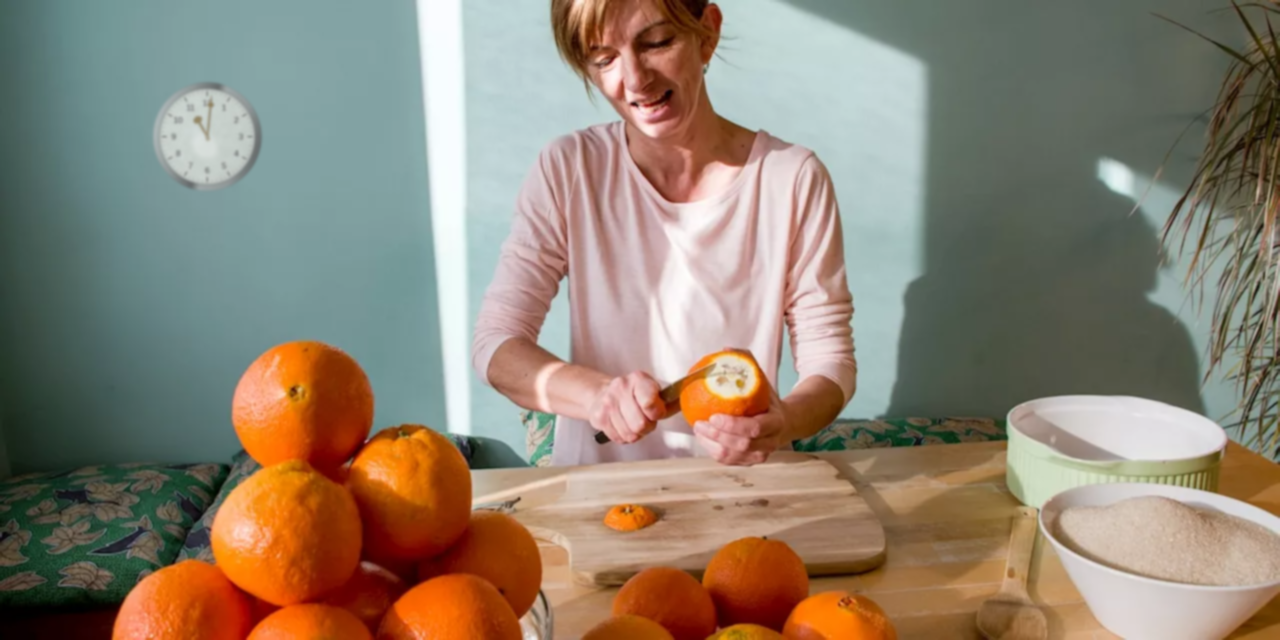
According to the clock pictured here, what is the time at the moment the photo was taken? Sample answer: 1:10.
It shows 11:01
